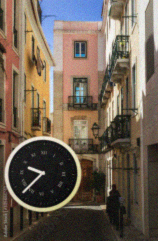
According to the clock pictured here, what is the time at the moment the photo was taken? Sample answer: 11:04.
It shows 9:37
